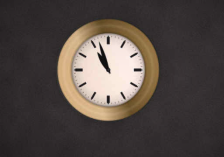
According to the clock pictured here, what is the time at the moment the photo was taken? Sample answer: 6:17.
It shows 10:57
